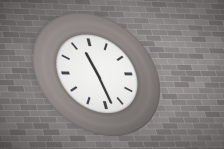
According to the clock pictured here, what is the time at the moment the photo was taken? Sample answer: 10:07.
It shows 11:28
